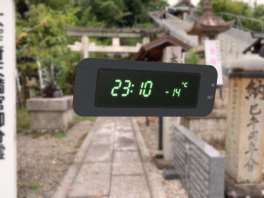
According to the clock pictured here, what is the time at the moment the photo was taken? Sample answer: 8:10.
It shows 23:10
